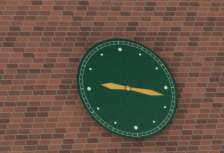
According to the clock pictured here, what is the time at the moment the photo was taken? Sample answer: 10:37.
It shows 9:17
